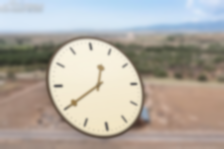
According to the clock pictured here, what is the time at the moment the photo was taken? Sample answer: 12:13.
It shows 12:40
